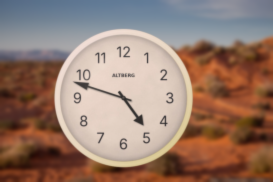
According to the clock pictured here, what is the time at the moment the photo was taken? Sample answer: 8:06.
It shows 4:48
